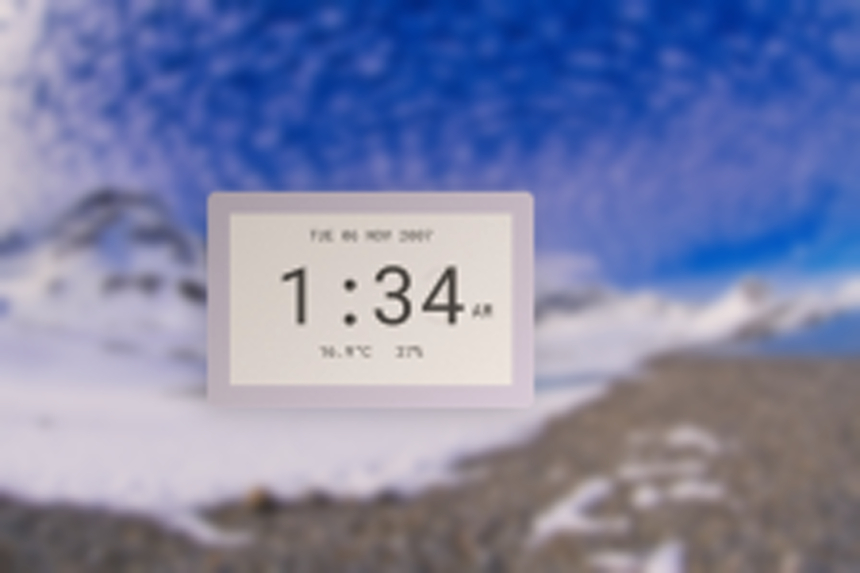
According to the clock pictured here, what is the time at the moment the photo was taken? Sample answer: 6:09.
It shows 1:34
